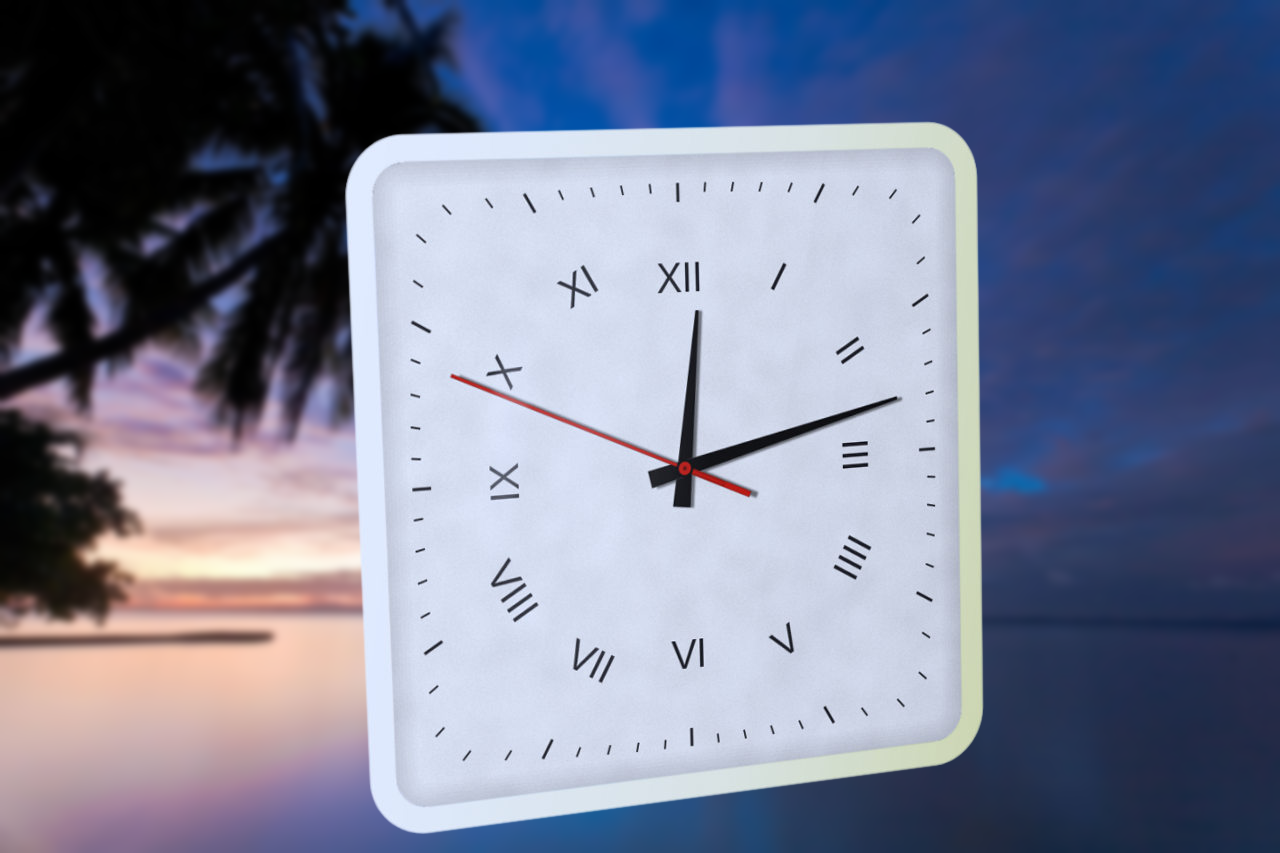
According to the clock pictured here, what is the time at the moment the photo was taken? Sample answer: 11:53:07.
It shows 12:12:49
